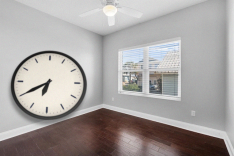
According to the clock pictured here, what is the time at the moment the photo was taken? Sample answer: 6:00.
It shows 6:40
